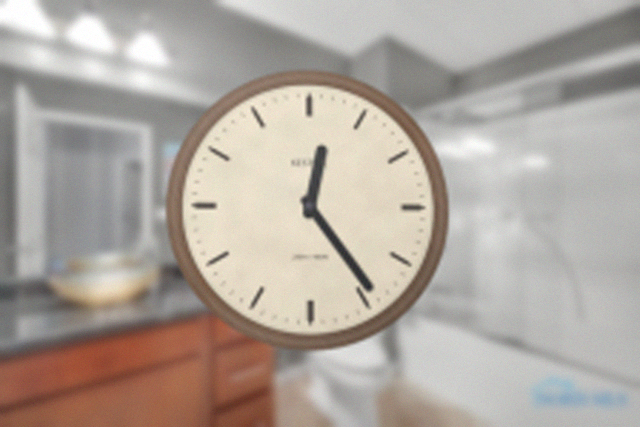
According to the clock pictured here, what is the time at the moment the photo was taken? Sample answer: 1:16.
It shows 12:24
